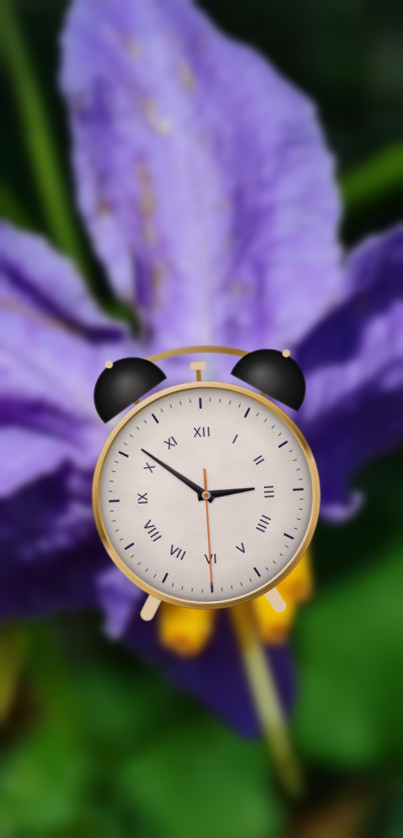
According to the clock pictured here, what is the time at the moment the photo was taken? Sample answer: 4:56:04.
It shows 2:51:30
